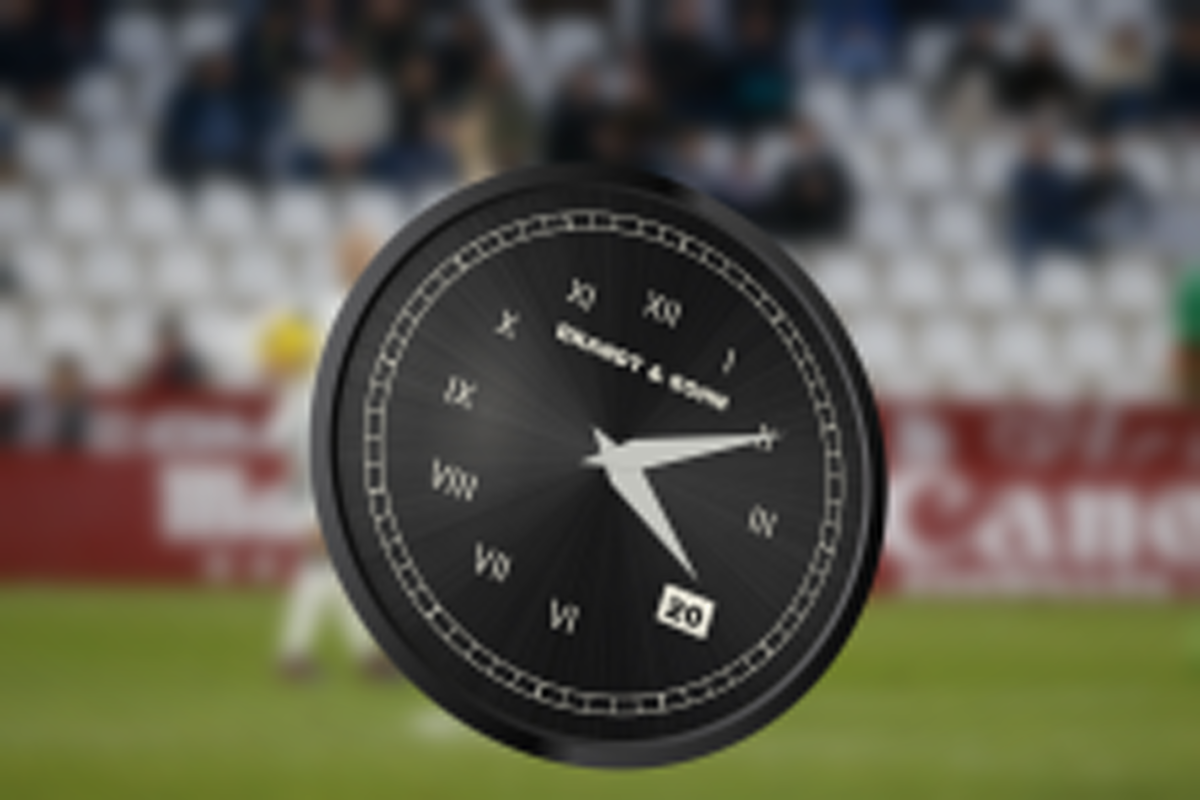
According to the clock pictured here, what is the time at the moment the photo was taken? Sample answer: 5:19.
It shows 4:10
